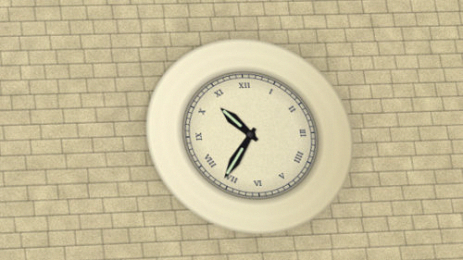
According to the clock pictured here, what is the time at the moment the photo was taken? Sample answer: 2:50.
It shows 10:36
